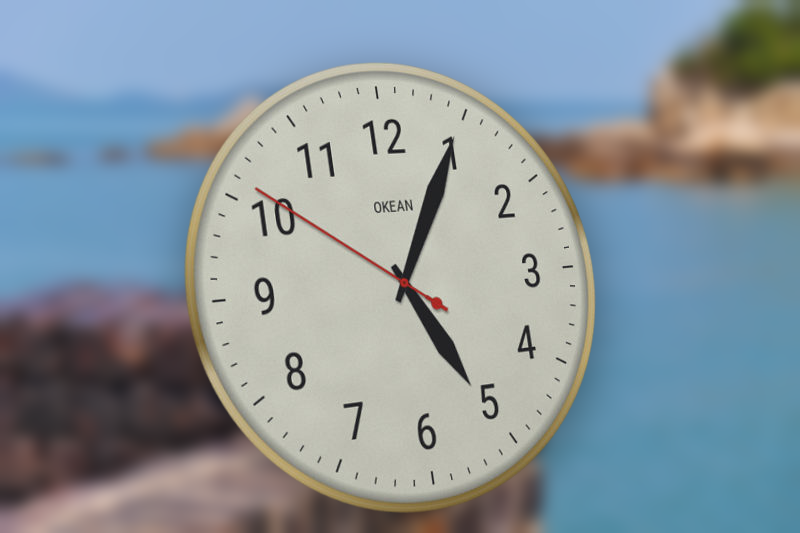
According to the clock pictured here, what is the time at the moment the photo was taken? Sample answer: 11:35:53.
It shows 5:04:51
